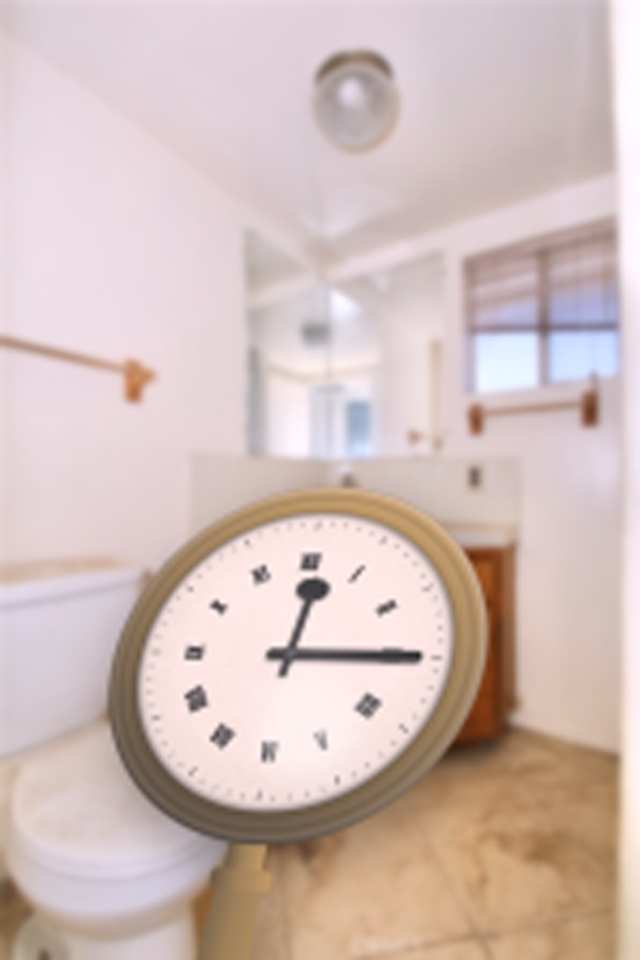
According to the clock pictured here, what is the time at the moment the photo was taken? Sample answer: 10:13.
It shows 12:15
